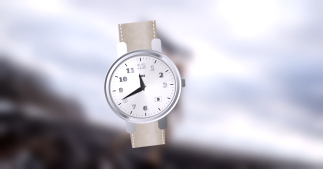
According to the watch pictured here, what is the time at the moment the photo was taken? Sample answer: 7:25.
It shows 11:41
